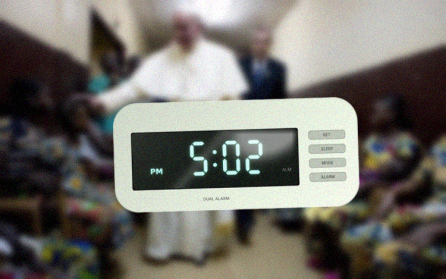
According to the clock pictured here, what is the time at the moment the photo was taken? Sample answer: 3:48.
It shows 5:02
